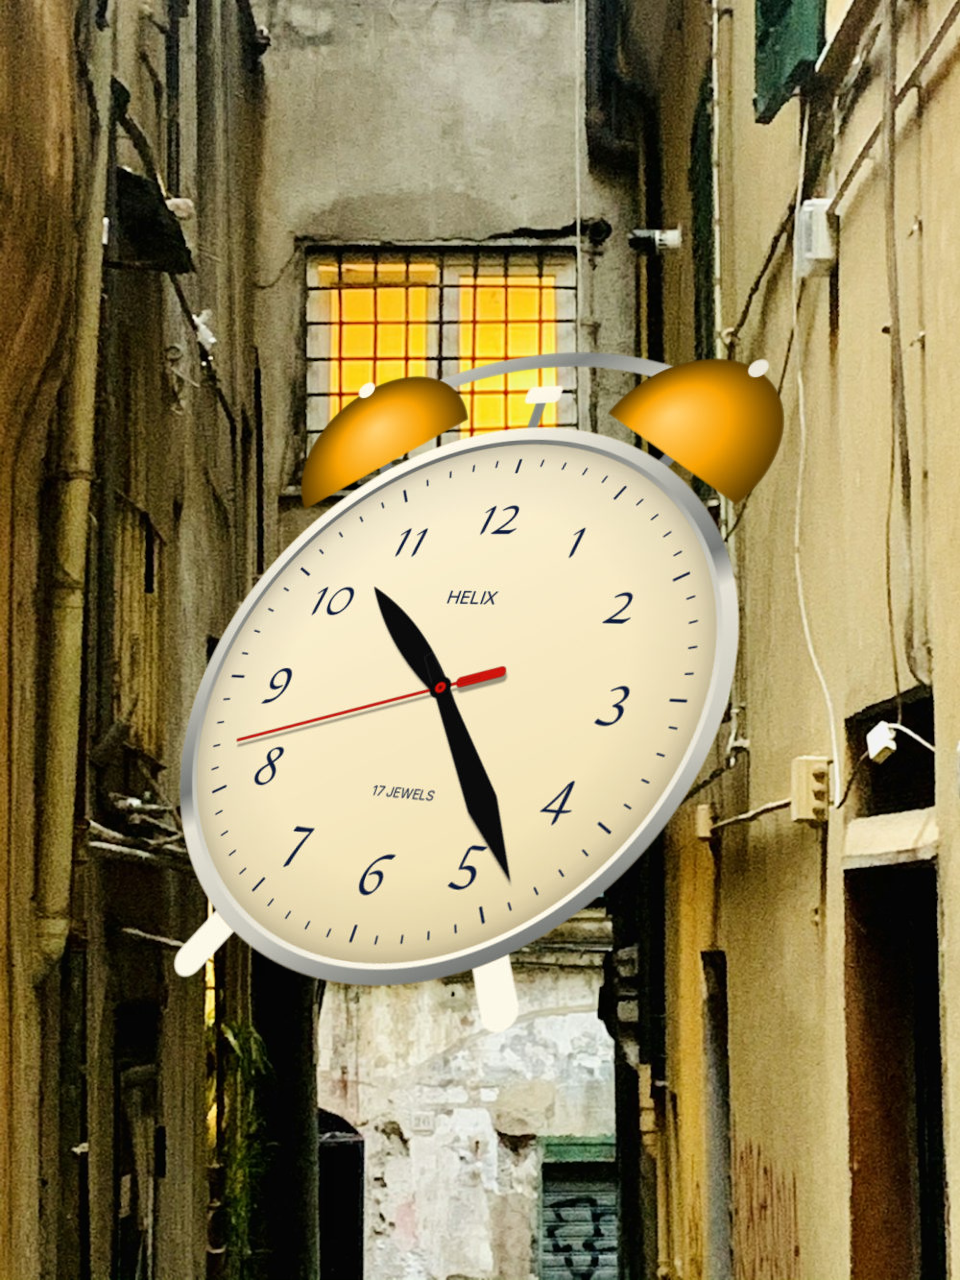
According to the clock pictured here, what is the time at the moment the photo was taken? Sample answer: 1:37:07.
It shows 10:23:42
